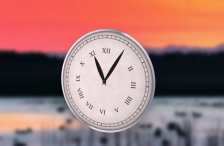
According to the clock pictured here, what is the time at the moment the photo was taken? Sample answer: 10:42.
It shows 11:05
